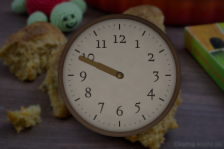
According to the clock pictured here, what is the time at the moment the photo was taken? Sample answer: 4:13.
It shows 9:49
